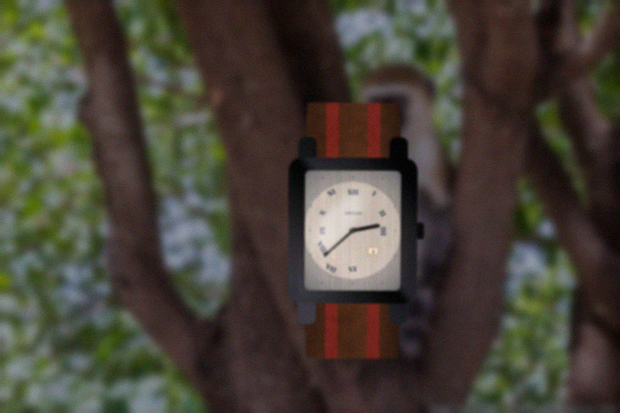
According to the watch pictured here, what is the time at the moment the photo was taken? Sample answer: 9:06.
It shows 2:38
